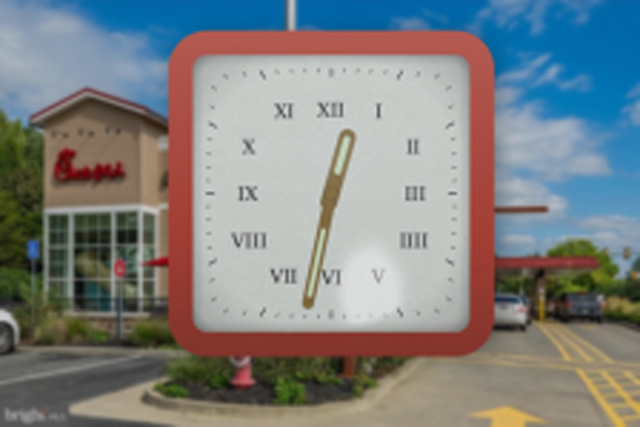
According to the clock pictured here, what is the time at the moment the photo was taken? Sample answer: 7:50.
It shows 12:32
